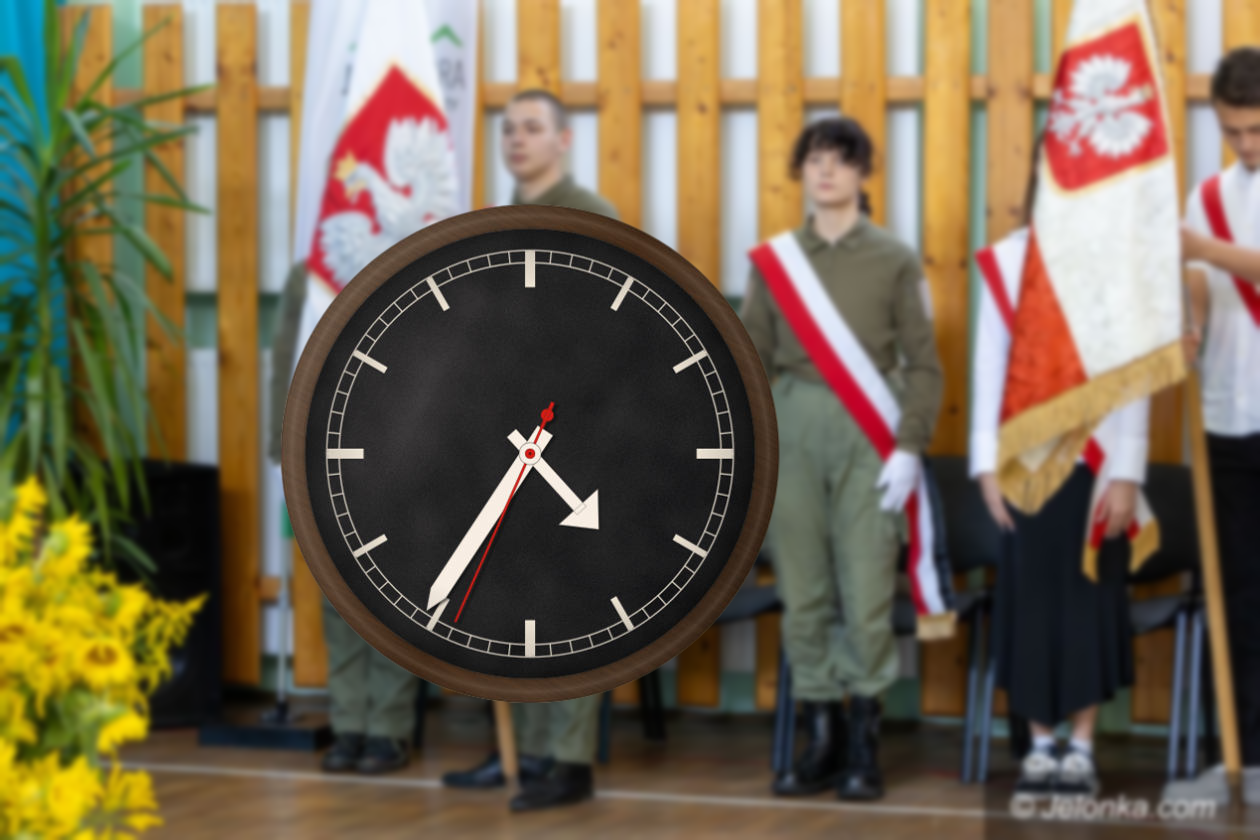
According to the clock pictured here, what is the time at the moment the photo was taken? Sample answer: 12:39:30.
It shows 4:35:34
